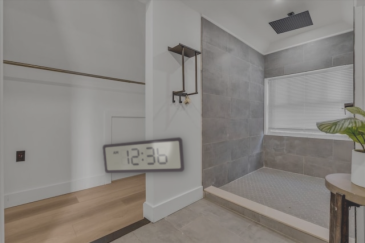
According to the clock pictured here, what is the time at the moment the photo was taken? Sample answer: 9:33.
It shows 12:36
